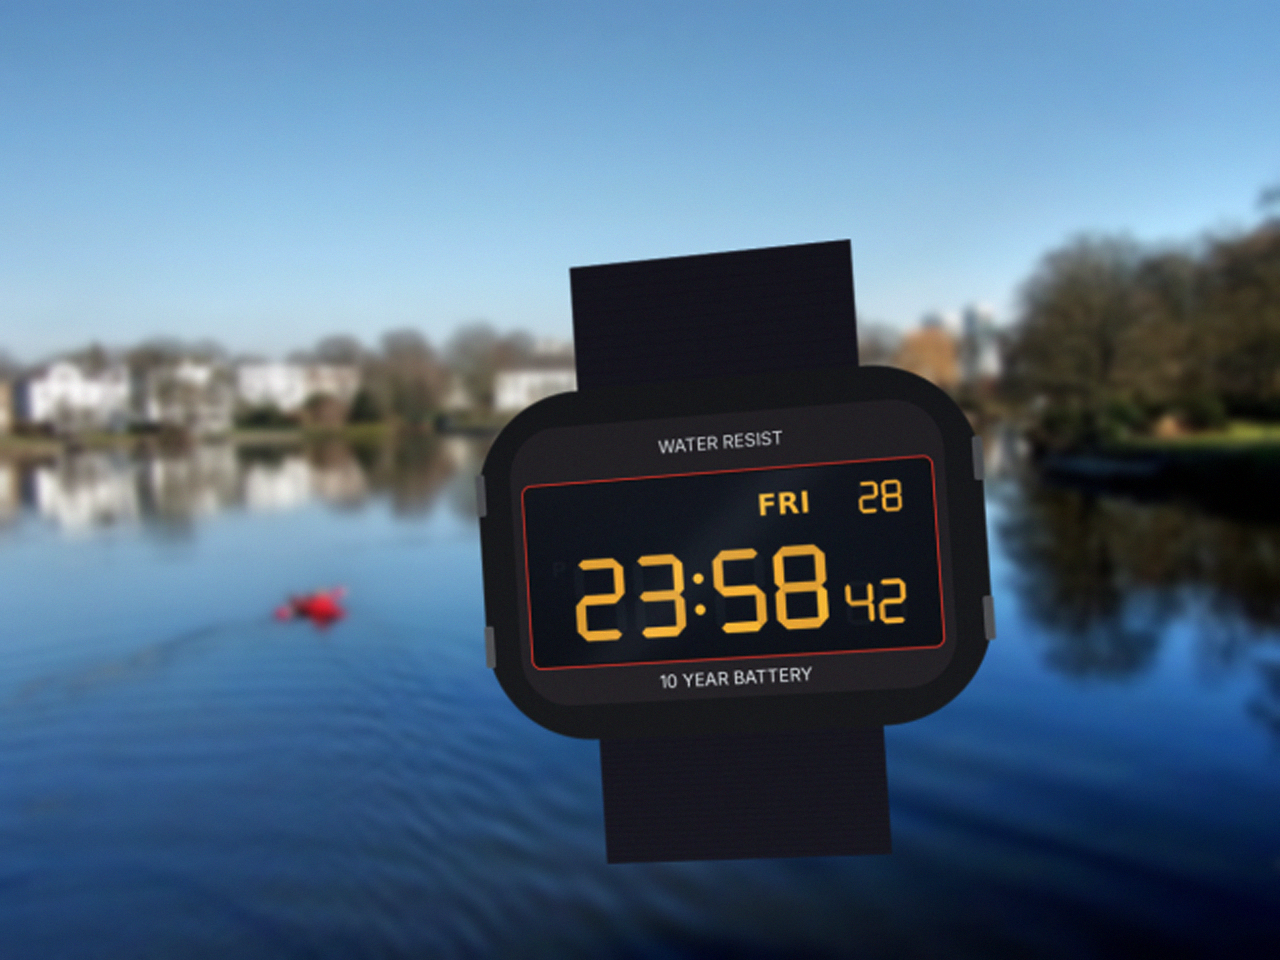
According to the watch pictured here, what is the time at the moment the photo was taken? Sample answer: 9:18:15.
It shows 23:58:42
